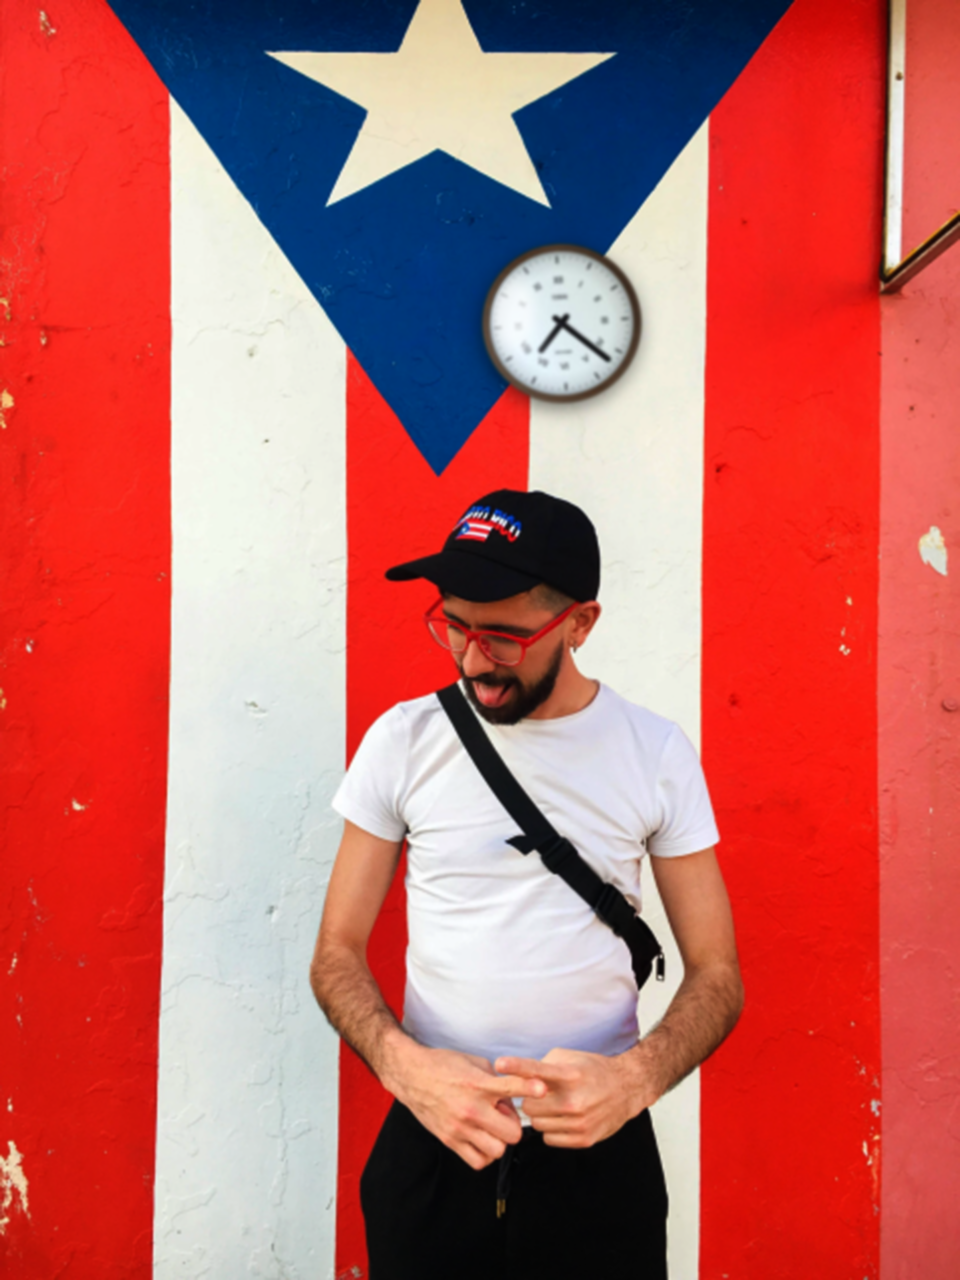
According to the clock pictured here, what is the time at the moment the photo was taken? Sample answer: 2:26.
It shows 7:22
